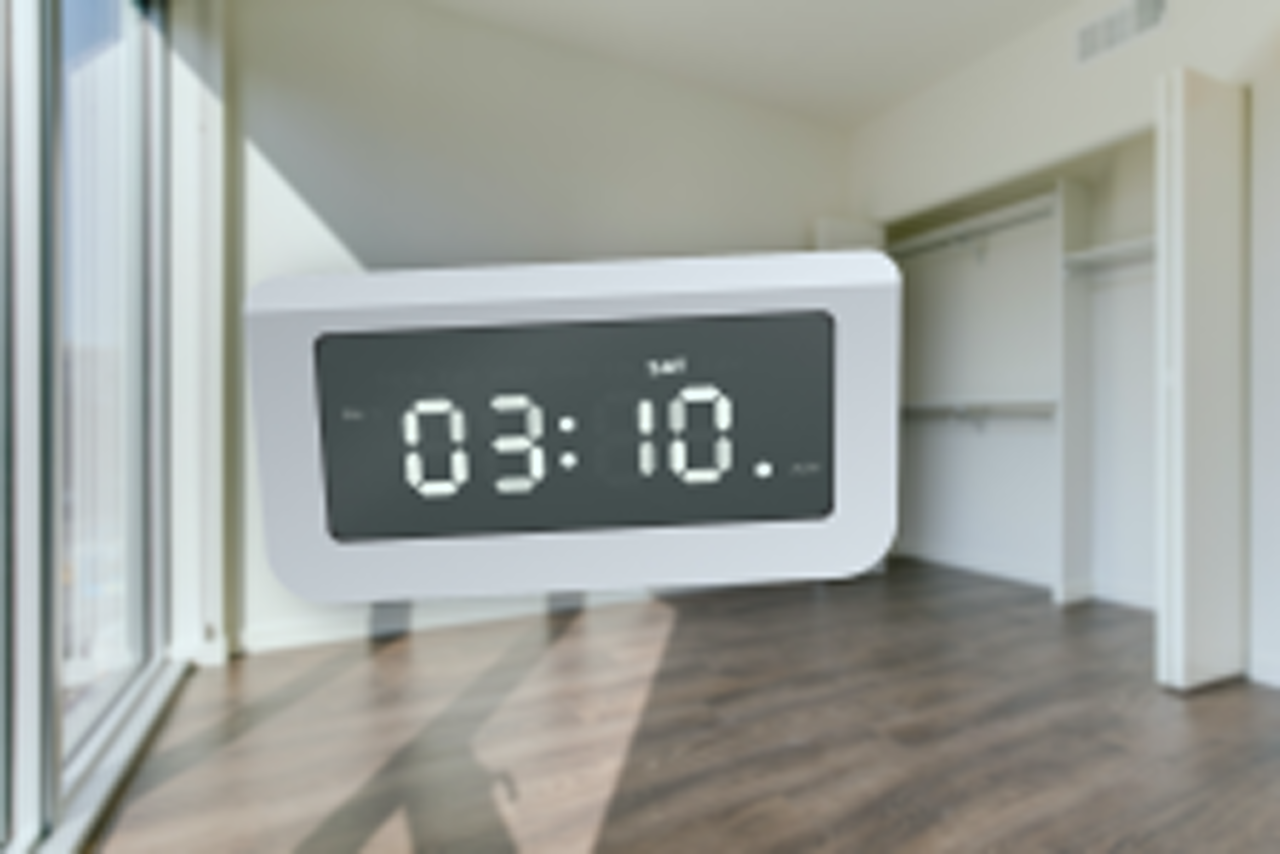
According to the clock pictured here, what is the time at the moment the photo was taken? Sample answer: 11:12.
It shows 3:10
